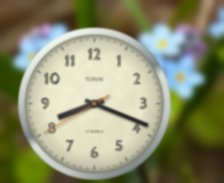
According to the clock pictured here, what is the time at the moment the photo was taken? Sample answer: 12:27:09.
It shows 8:18:40
